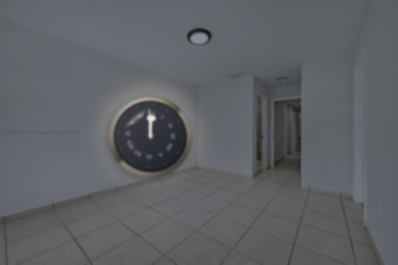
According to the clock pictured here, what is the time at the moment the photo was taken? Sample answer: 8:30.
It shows 11:59
